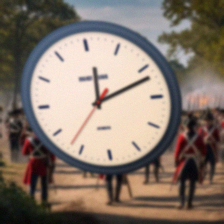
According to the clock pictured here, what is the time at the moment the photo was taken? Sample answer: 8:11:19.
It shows 12:11:37
